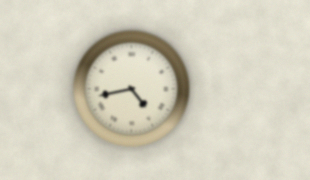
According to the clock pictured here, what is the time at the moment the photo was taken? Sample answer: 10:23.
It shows 4:43
